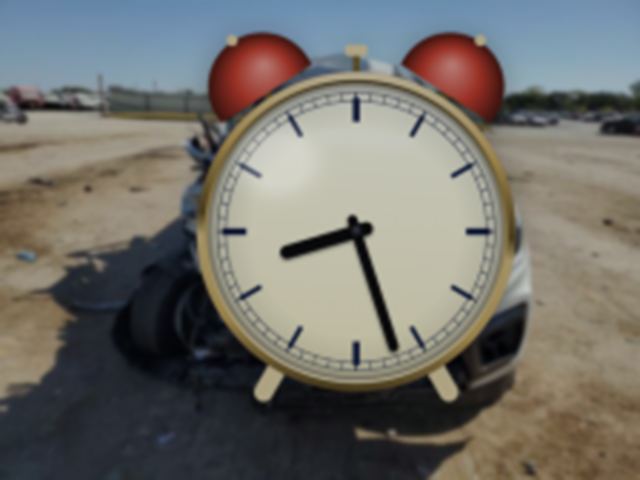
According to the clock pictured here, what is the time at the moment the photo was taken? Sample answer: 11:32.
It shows 8:27
